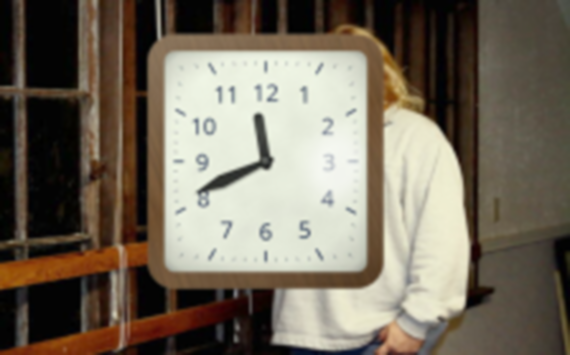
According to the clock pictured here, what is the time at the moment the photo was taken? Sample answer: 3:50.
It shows 11:41
